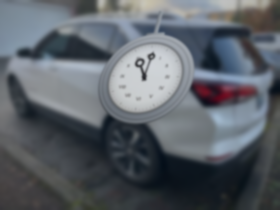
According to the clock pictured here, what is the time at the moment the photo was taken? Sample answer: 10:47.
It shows 11:01
